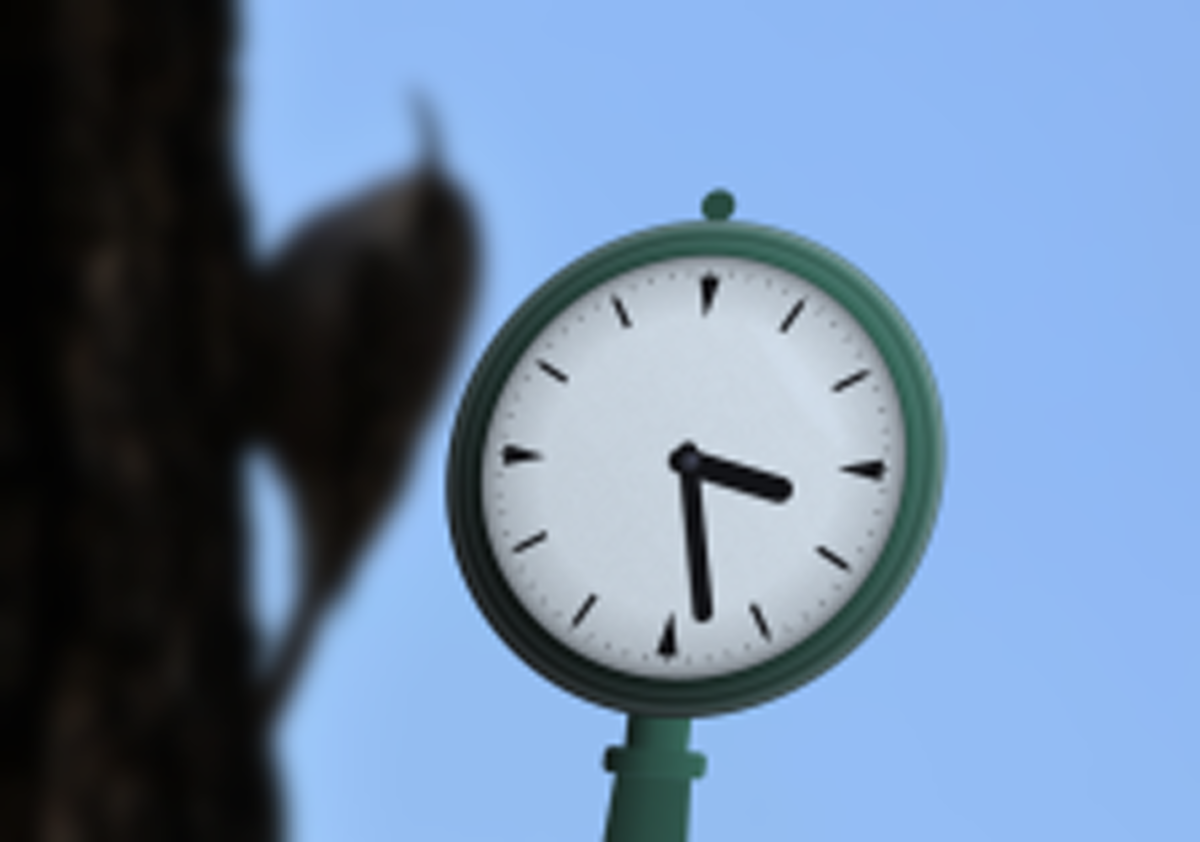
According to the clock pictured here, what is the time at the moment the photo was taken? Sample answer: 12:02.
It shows 3:28
